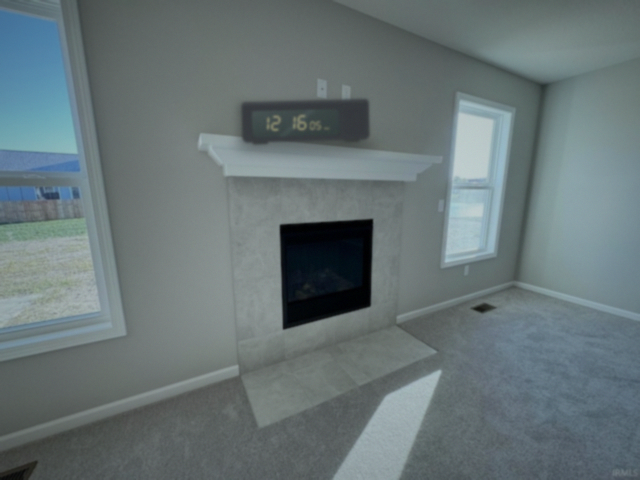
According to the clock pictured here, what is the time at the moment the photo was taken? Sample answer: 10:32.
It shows 12:16
